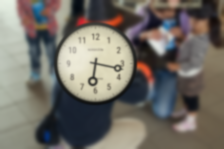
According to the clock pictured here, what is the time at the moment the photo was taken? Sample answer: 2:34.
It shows 6:17
